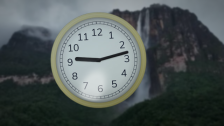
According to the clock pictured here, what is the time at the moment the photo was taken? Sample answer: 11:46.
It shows 9:13
